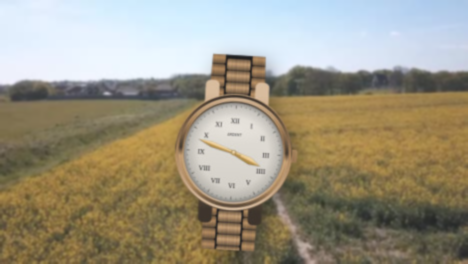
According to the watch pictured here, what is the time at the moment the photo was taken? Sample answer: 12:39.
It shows 3:48
